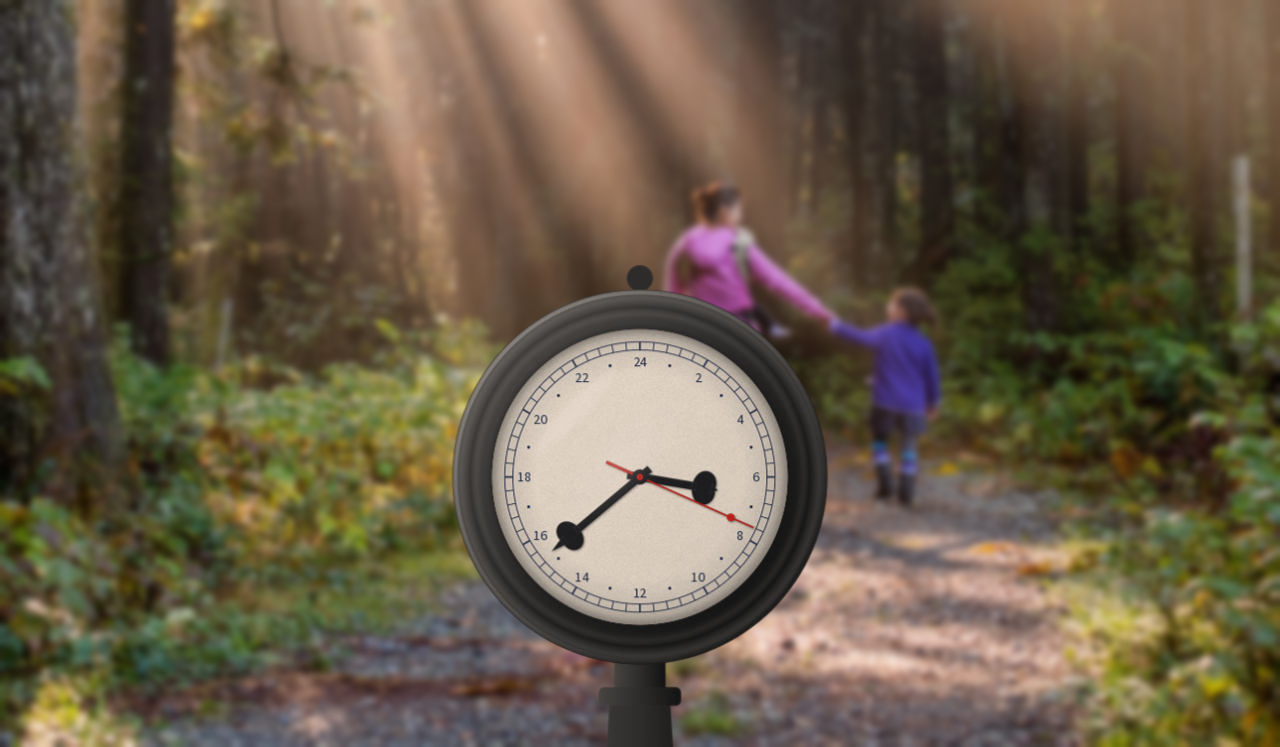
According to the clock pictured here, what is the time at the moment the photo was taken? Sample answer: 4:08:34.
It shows 6:38:19
